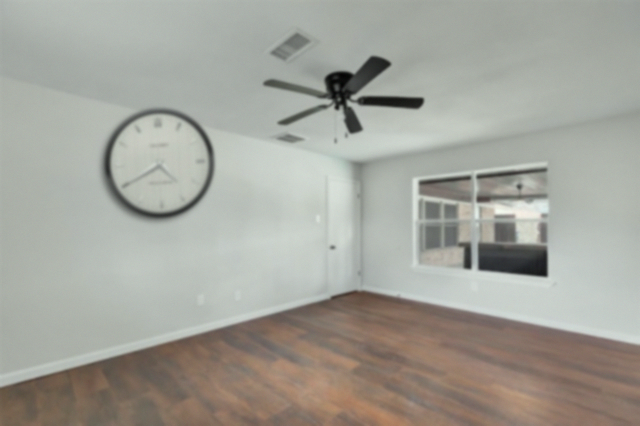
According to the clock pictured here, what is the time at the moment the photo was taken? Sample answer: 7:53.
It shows 4:40
